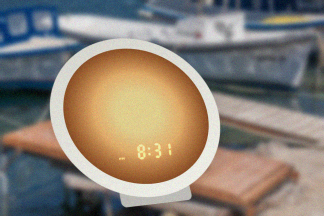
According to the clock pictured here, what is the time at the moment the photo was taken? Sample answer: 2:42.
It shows 8:31
